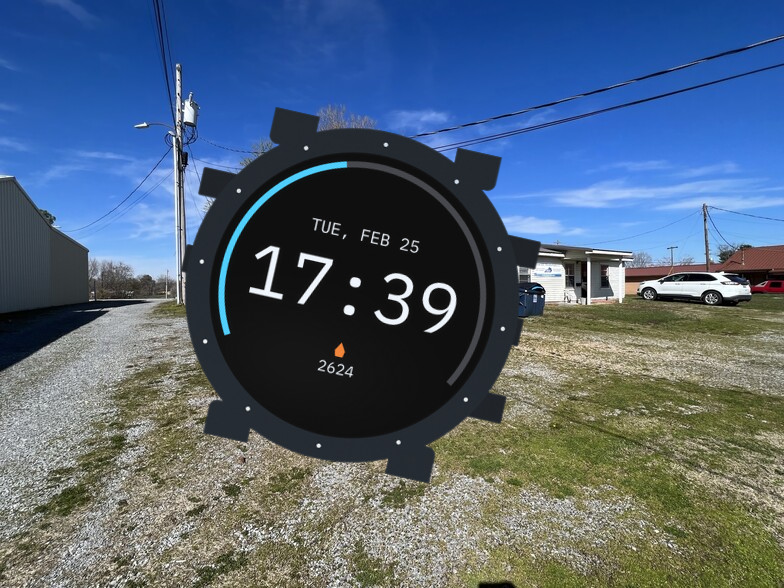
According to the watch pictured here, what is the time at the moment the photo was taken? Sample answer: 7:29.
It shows 17:39
